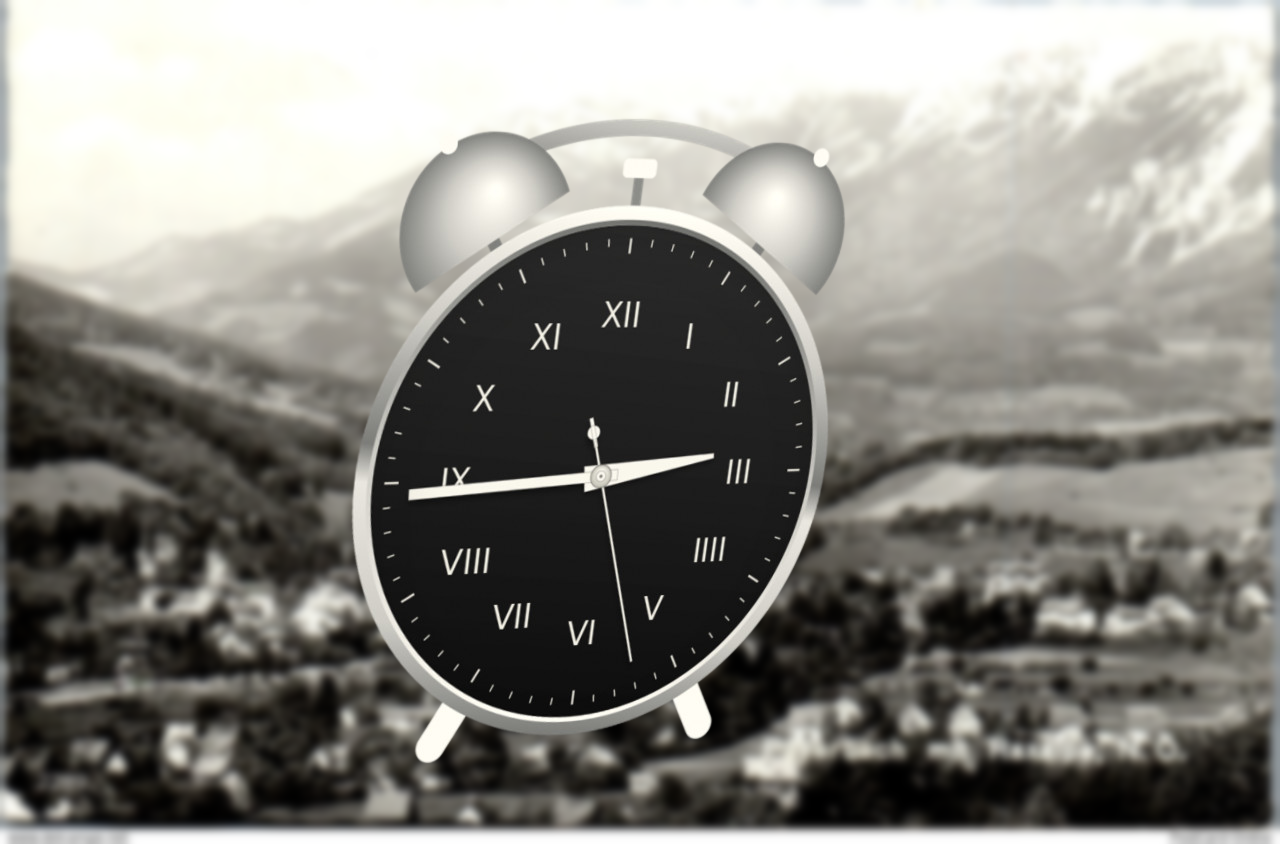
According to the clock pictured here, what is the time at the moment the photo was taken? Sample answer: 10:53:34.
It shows 2:44:27
